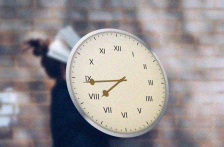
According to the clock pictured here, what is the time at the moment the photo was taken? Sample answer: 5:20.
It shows 7:44
